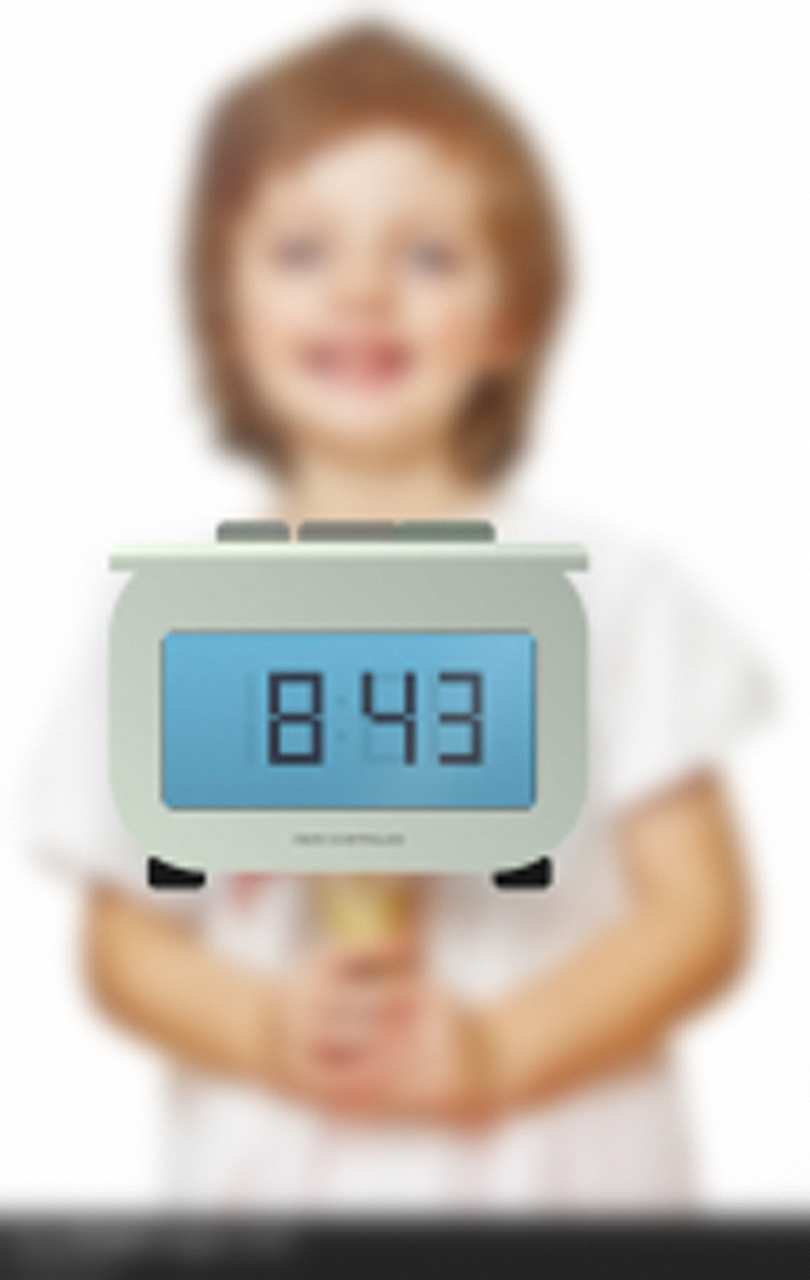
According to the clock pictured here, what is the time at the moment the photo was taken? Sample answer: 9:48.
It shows 8:43
